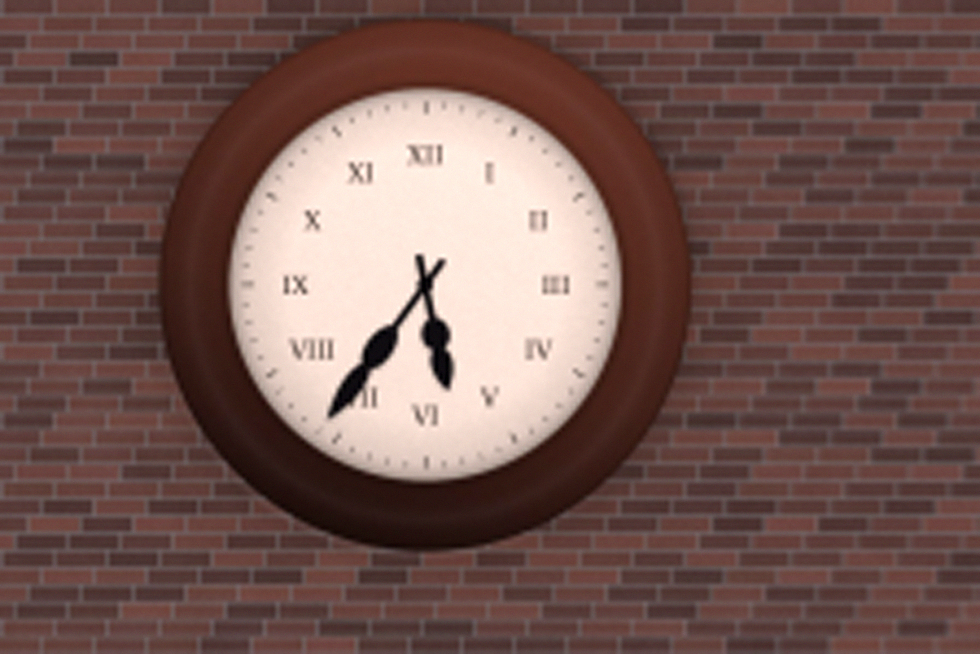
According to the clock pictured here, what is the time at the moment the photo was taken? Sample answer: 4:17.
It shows 5:36
